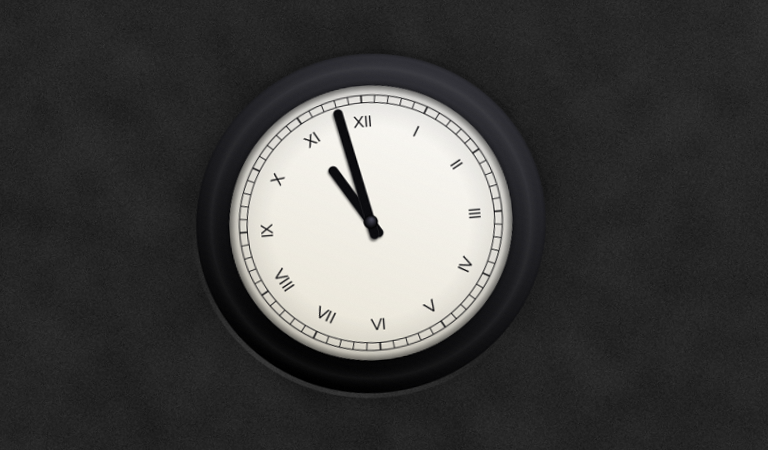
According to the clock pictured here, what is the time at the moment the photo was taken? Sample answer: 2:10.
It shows 10:58
